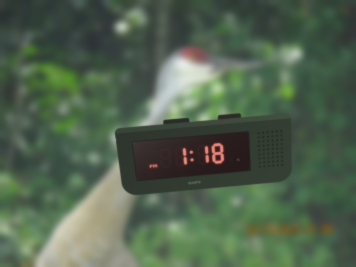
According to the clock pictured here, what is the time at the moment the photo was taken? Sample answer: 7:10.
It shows 1:18
